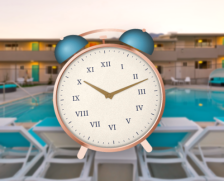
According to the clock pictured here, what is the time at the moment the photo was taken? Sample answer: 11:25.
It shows 10:12
